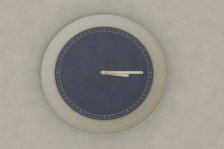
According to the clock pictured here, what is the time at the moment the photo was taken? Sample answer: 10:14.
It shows 3:15
